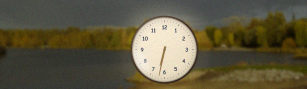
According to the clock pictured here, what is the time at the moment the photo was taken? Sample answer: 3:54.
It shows 6:32
